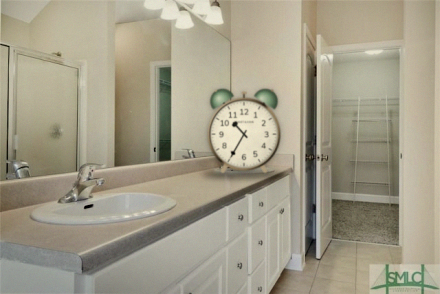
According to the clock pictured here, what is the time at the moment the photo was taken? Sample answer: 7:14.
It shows 10:35
